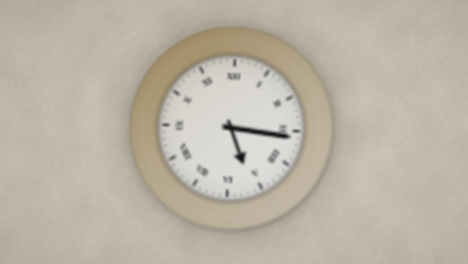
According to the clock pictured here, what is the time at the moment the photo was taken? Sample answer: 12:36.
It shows 5:16
